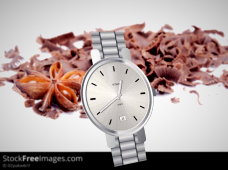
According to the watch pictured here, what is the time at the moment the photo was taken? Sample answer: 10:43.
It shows 12:40
